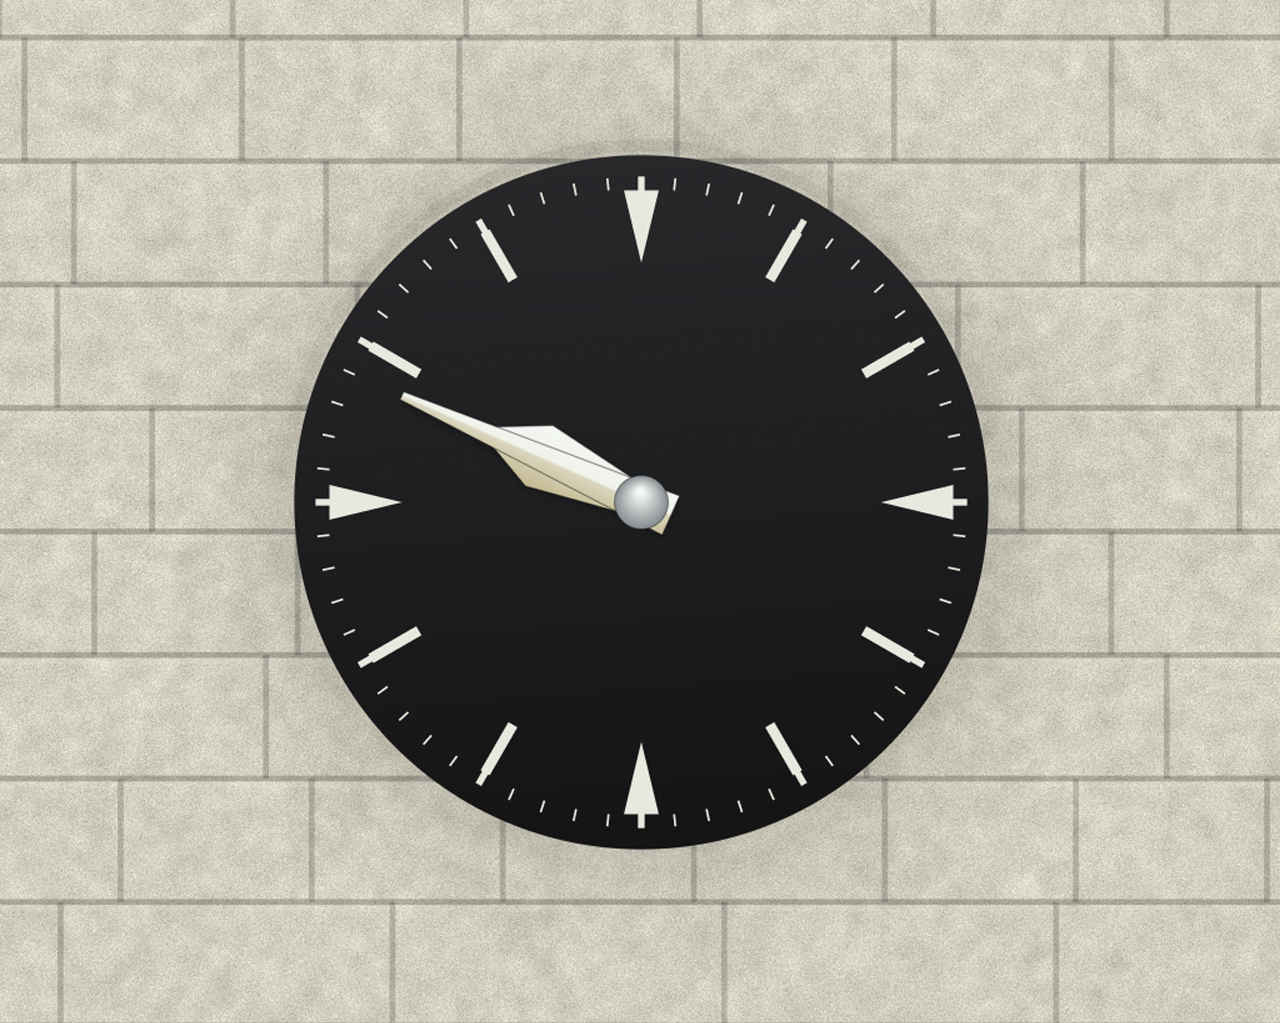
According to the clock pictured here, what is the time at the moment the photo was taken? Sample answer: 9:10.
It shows 9:49
